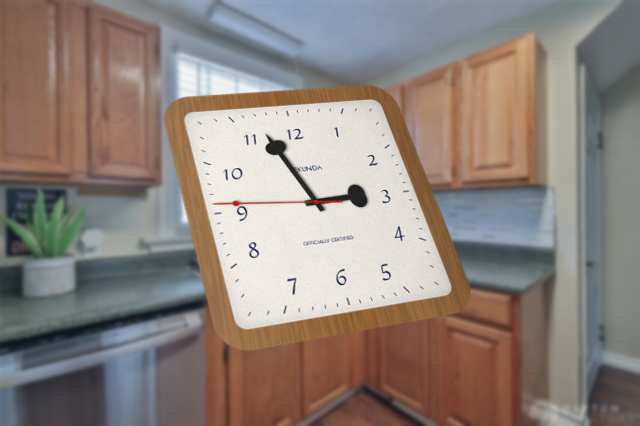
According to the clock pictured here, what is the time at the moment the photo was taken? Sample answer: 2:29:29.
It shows 2:56:46
